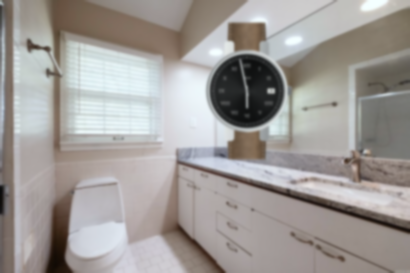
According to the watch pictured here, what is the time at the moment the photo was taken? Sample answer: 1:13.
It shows 5:58
